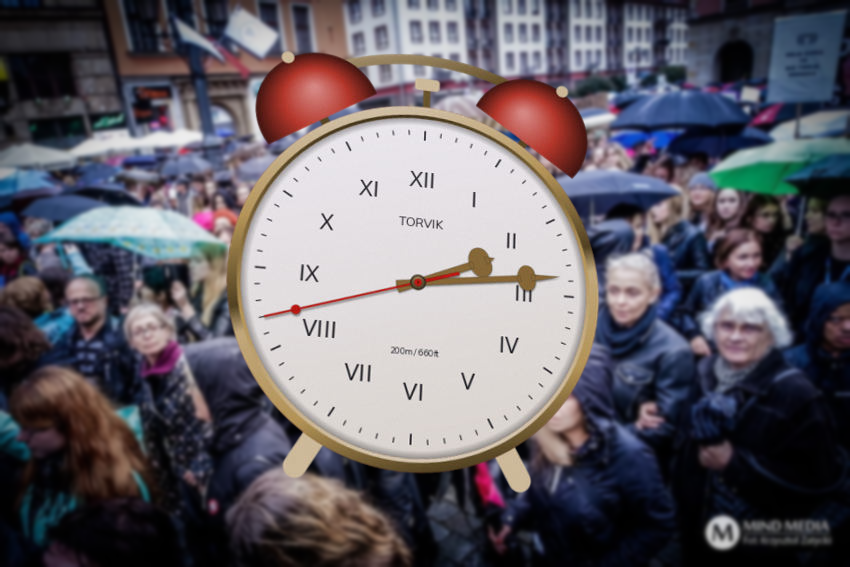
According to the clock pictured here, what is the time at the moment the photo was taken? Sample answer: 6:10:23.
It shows 2:13:42
